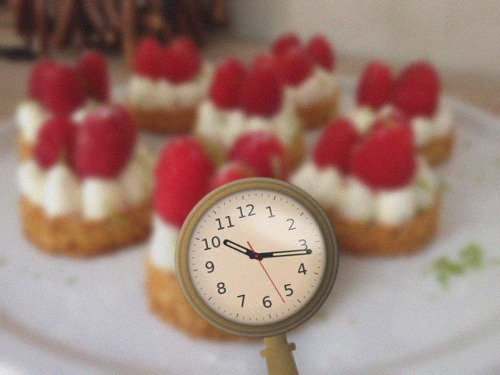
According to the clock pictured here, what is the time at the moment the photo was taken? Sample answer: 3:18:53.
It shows 10:16:27
